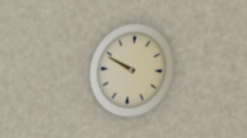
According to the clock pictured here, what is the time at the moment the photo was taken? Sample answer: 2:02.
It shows 9:49
